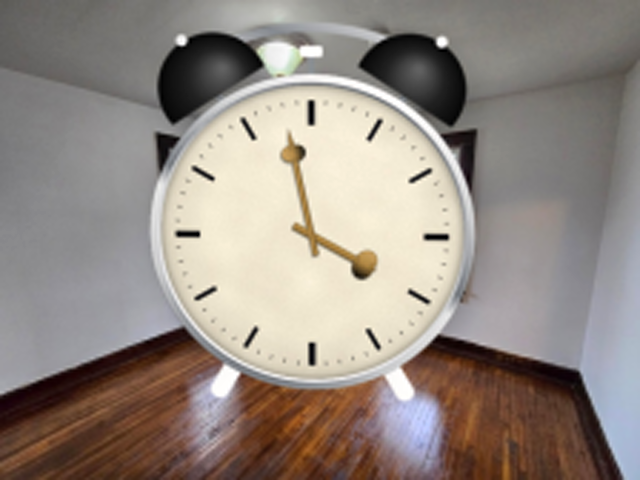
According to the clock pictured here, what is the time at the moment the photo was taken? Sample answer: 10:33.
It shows 3:58
